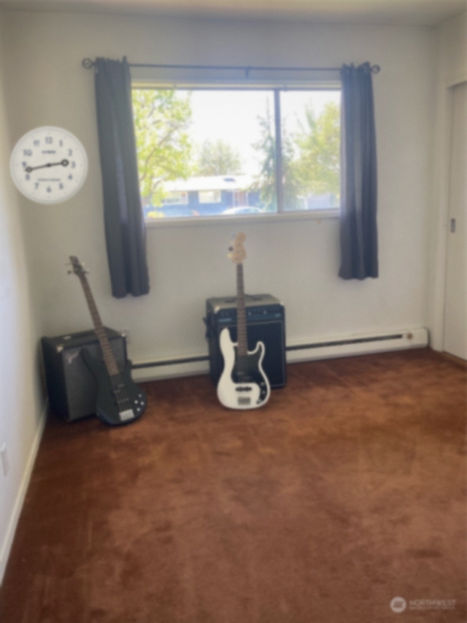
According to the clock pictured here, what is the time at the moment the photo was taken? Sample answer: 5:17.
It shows 2:43
